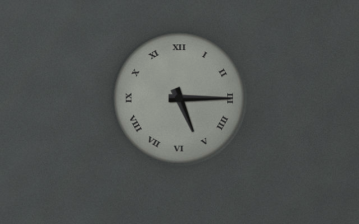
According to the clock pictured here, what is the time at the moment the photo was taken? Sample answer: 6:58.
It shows 5:15
